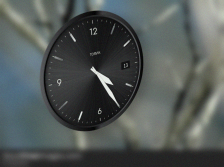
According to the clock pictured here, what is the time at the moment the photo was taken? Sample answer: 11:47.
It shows 4:25
